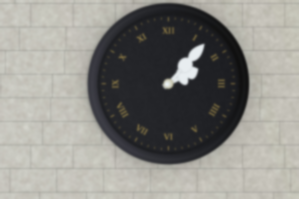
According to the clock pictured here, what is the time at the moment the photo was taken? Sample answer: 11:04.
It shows 2:07
